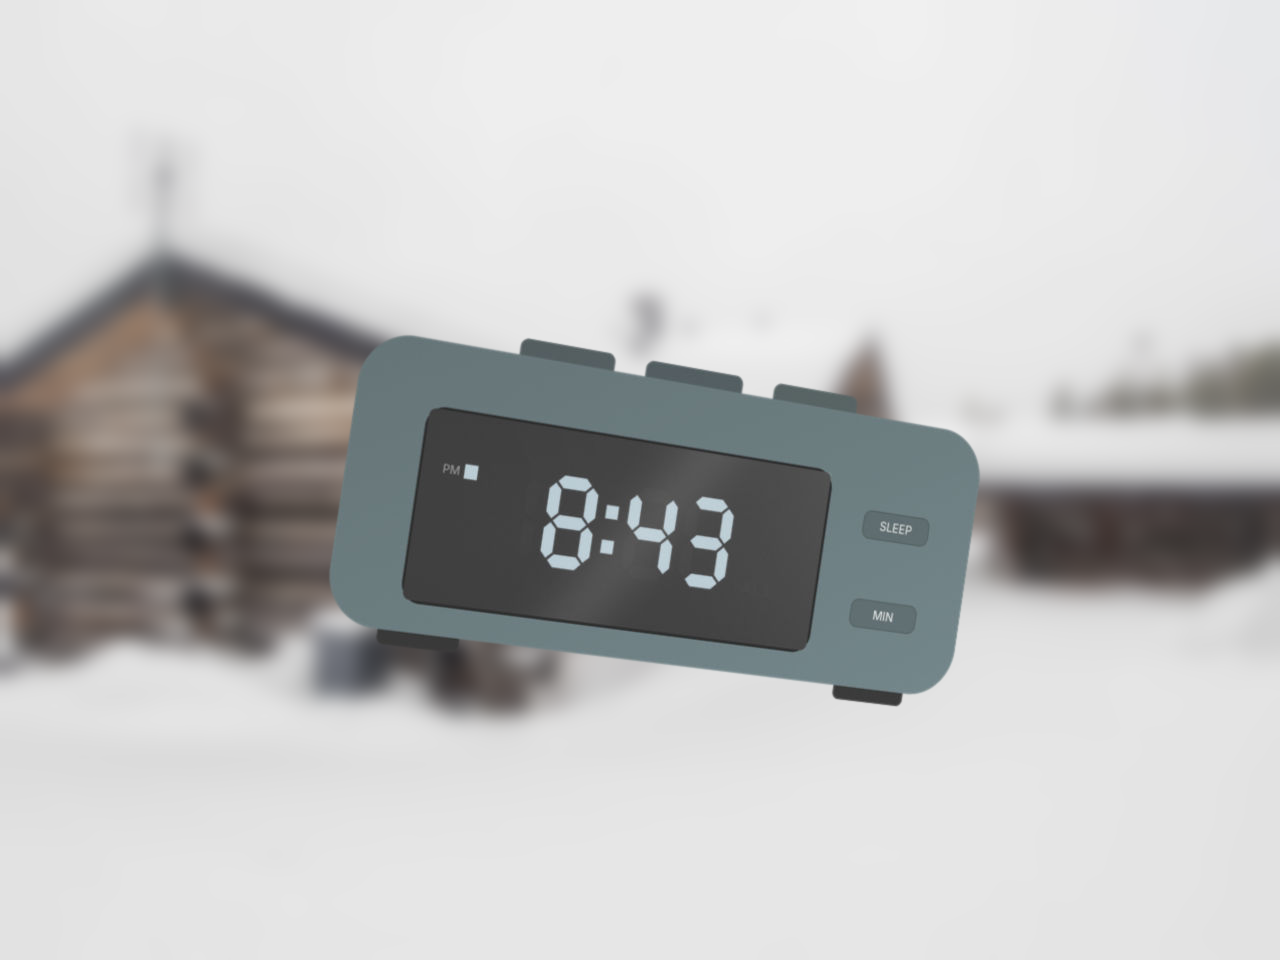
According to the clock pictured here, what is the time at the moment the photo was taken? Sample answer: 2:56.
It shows 8:43
